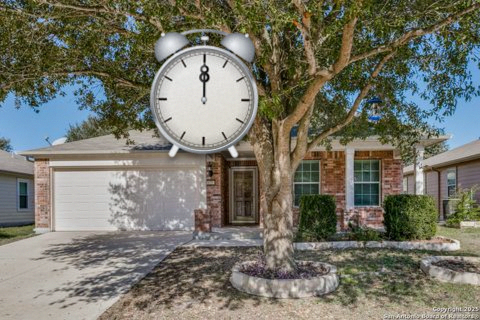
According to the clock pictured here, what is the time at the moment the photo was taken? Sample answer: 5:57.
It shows 12:00
